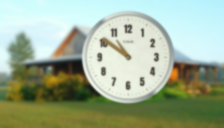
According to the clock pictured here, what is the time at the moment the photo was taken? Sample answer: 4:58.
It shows 10:51
